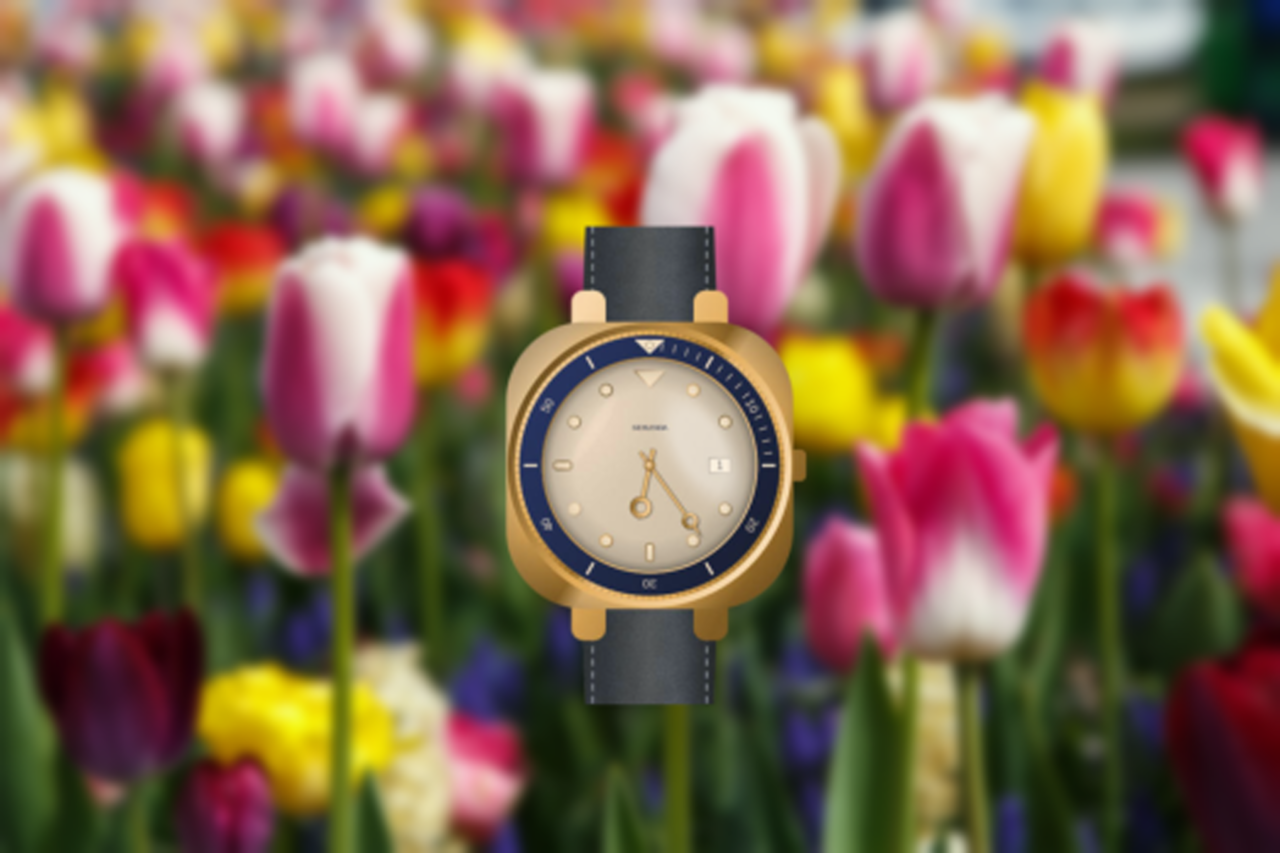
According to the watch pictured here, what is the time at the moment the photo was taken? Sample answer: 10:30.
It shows 6:24
